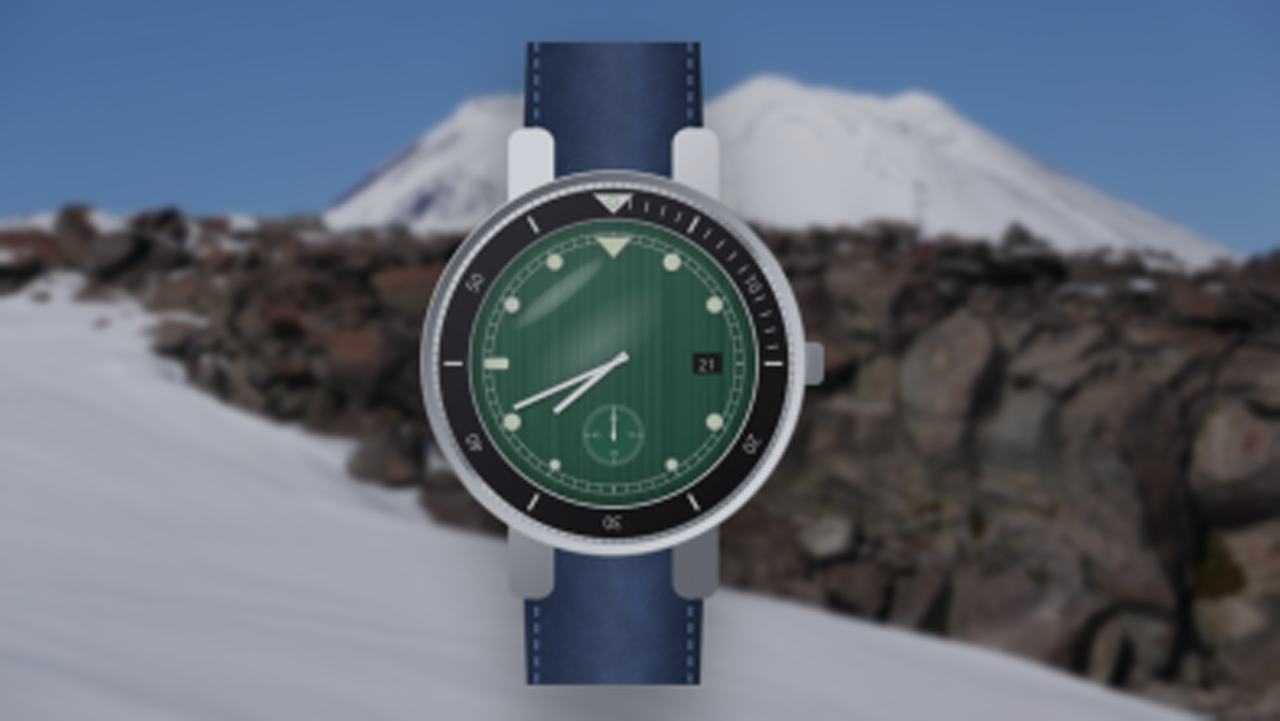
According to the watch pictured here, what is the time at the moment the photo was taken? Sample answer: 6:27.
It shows 7:41
